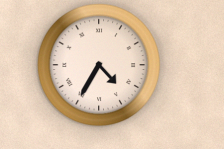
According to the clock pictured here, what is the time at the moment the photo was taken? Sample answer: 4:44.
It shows 4:35
